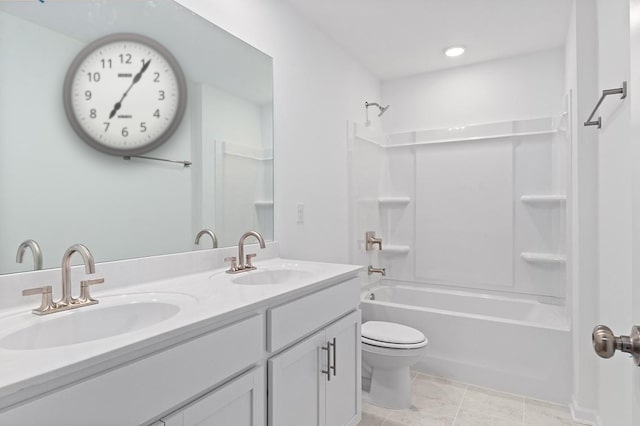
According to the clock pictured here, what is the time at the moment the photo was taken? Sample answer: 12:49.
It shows 7:06
